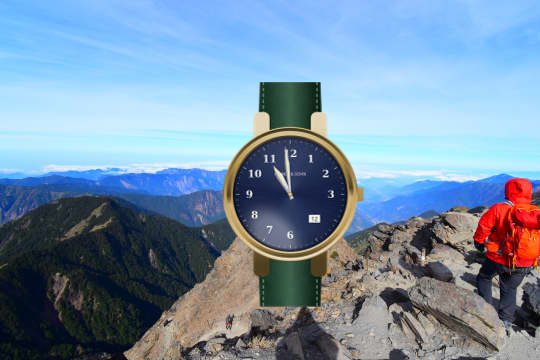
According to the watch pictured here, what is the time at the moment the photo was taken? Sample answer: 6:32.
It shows 10:59
